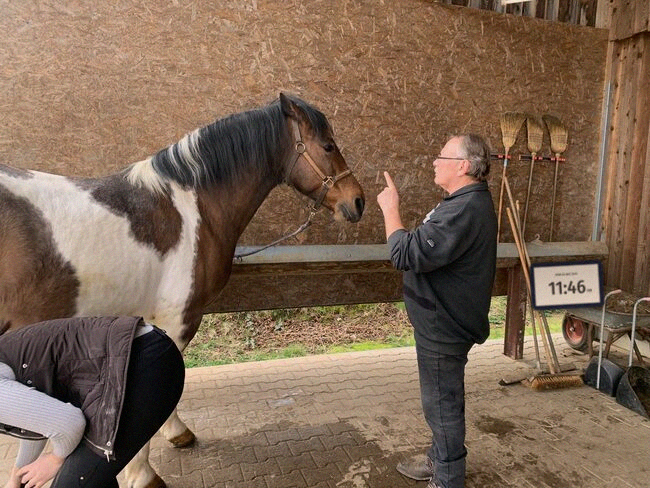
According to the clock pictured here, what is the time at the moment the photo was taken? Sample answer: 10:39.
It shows 11:46
